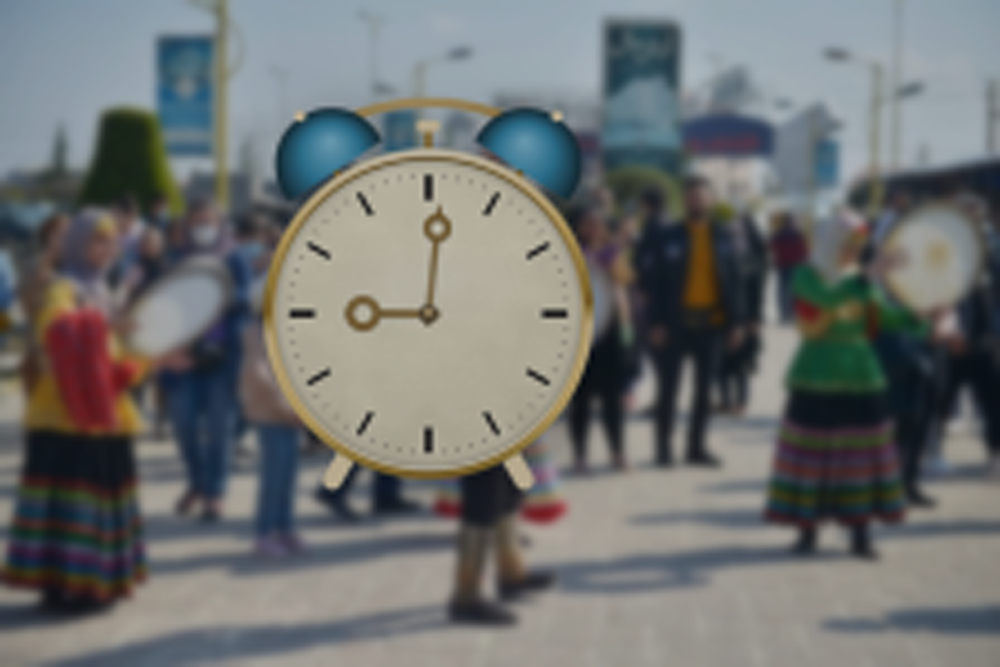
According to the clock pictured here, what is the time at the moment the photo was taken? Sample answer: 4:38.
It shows 9:01
